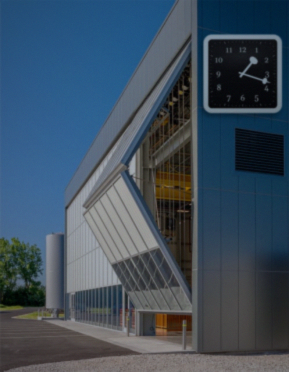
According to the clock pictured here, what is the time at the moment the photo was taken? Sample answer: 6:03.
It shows 1:18
